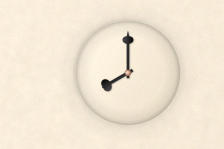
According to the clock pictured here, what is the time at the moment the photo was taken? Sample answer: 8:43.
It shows 8:00
